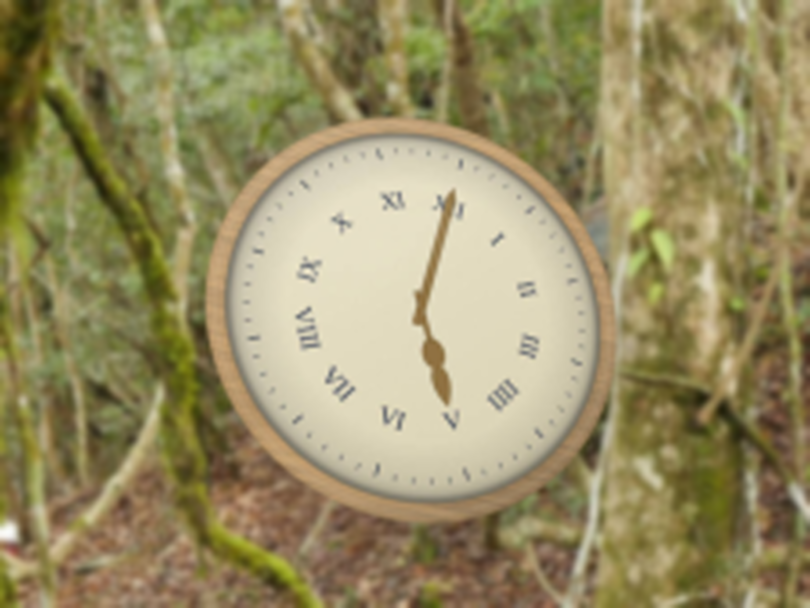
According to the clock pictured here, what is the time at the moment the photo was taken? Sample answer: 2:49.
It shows 5:00
